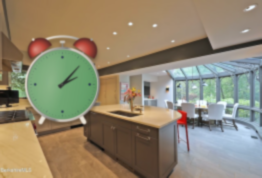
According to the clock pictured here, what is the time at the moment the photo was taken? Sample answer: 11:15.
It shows 2:07
